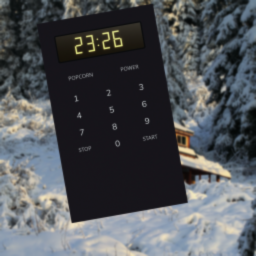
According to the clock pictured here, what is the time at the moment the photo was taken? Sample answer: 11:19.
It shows 23:26
